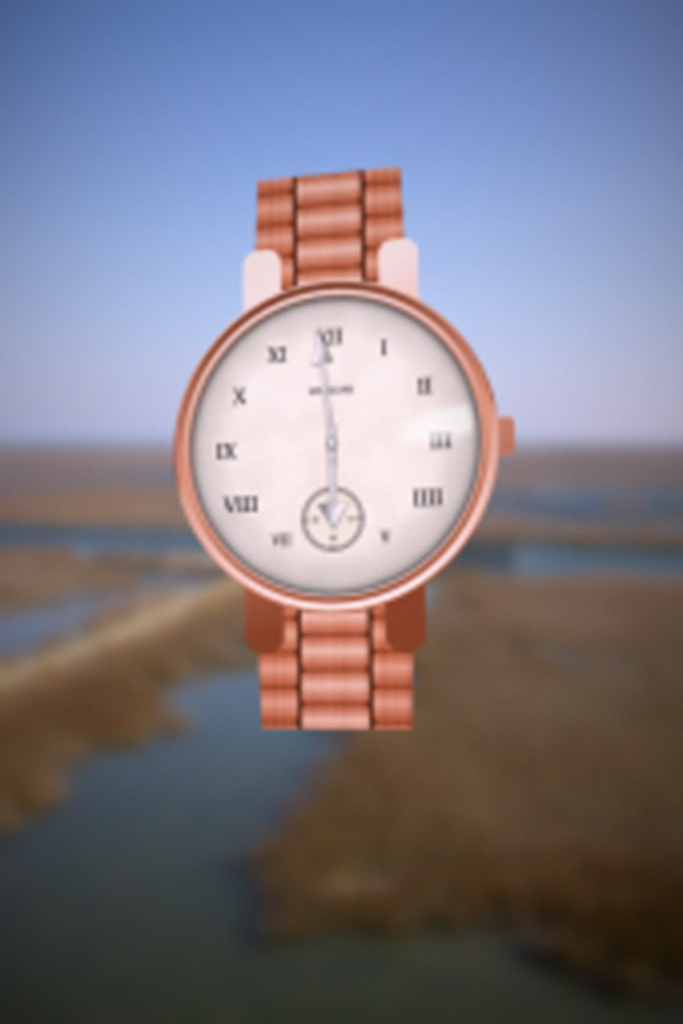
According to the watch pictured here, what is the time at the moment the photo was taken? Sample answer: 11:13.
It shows 5:59
